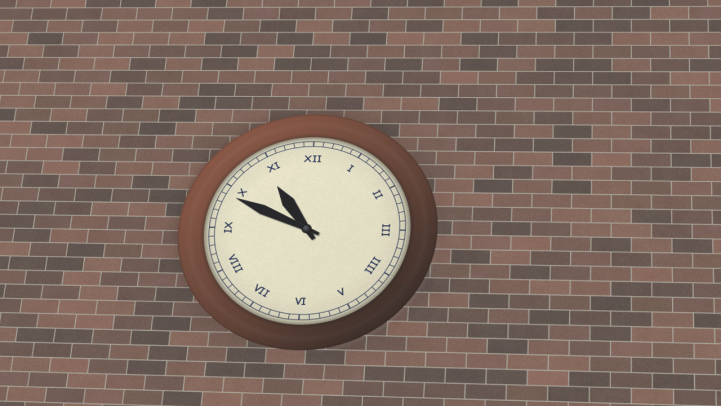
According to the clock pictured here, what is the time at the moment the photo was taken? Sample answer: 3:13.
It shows 10:49
